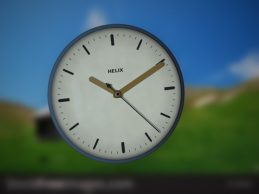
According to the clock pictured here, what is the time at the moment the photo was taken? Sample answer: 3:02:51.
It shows 10:10:23
